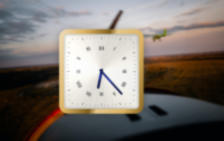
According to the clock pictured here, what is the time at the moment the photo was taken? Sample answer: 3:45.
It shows 6:23
